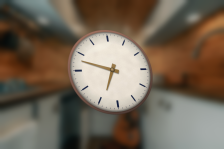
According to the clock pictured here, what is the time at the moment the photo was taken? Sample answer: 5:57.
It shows 6:48
